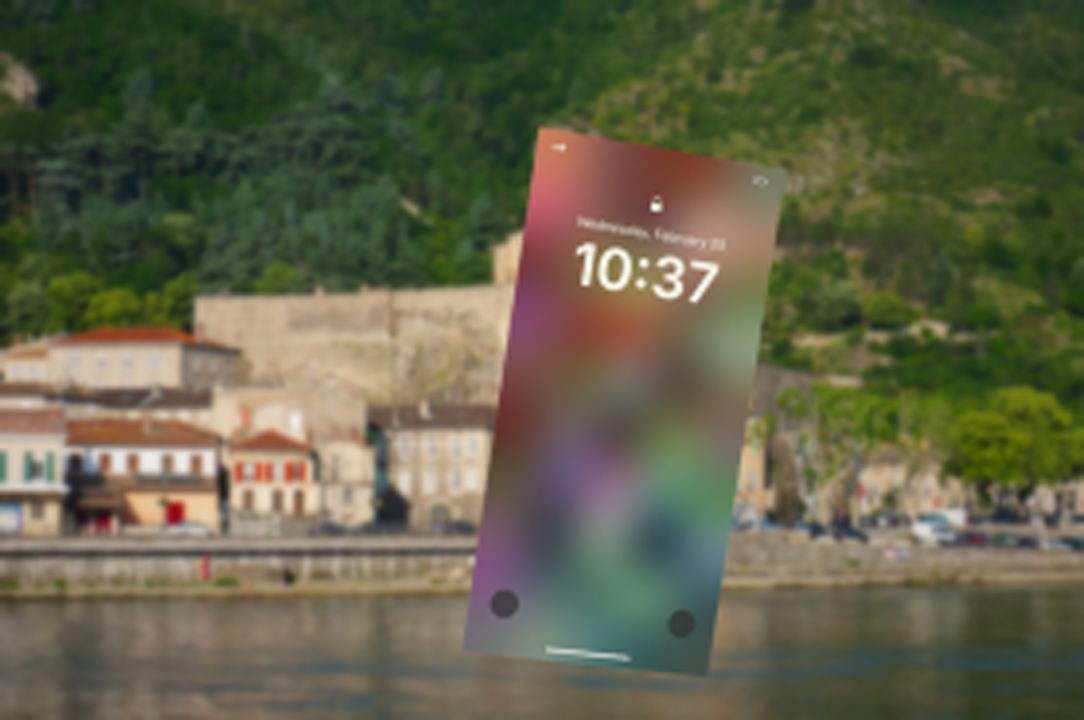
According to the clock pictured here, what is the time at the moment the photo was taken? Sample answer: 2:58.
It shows 10:37
